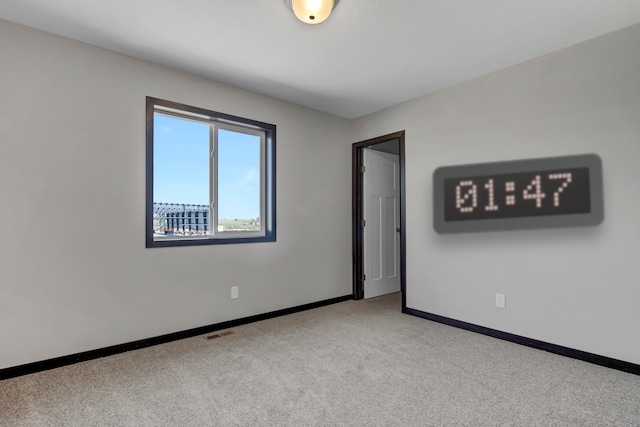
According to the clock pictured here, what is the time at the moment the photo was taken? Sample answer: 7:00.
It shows 1:47
